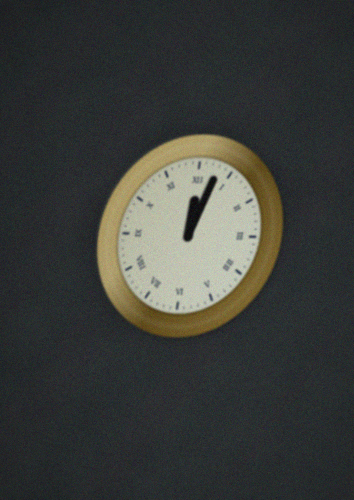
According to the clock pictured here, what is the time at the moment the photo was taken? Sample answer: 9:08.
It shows 12:03
